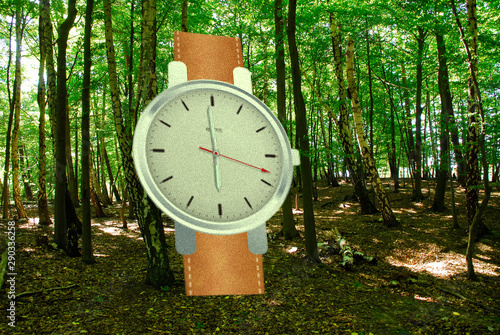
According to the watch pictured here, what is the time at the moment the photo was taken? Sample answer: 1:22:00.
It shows 5:59:18
